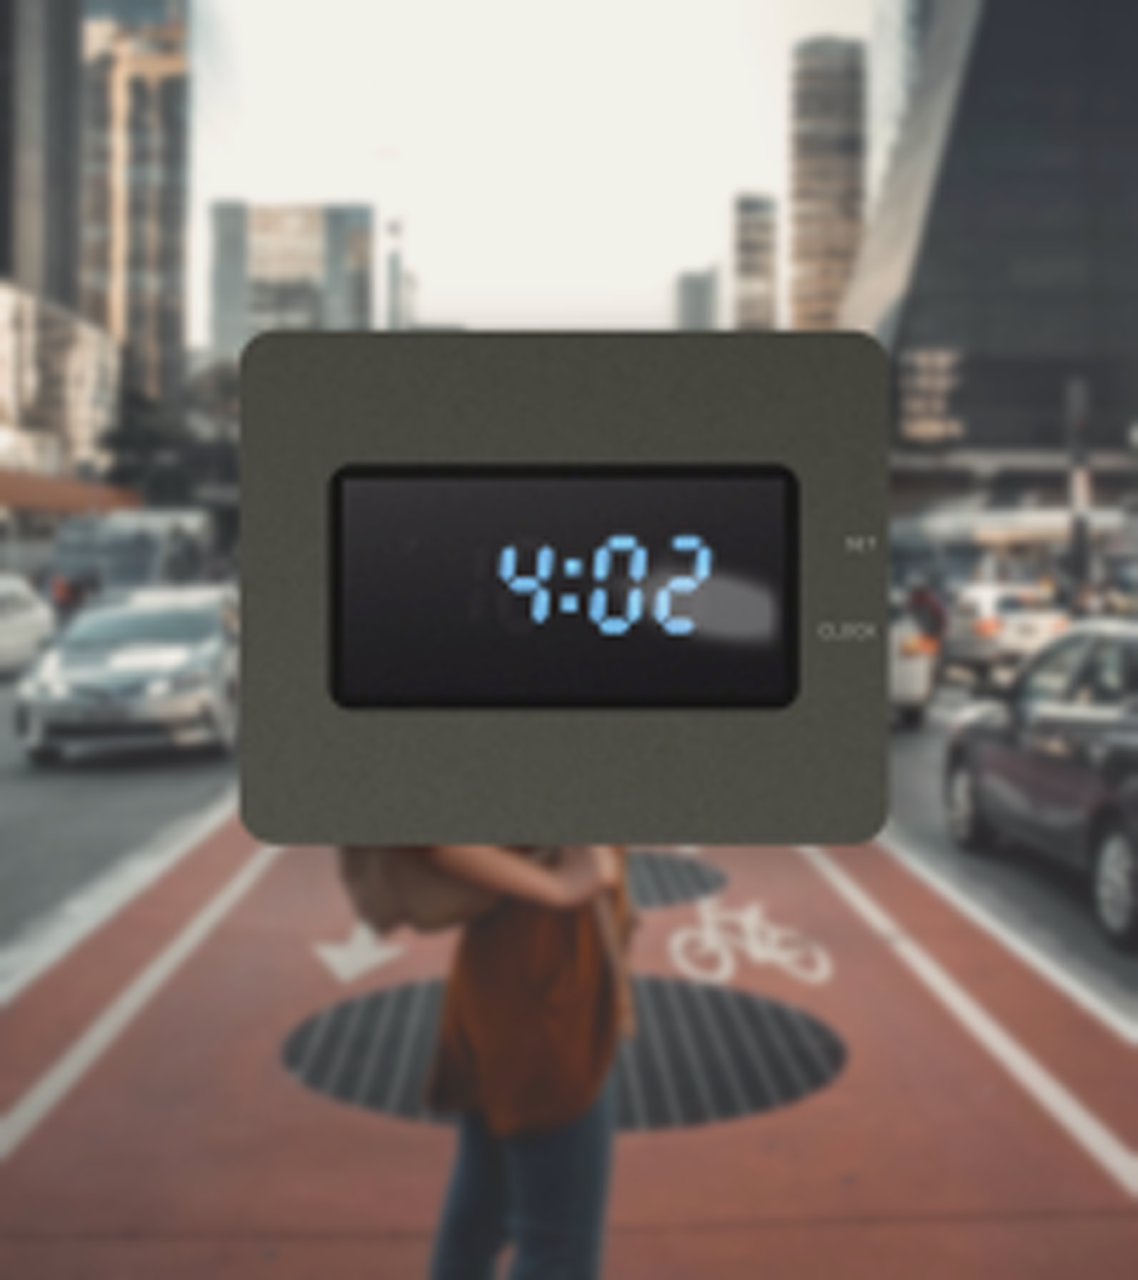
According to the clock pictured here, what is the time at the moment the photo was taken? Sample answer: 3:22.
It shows 4:02
